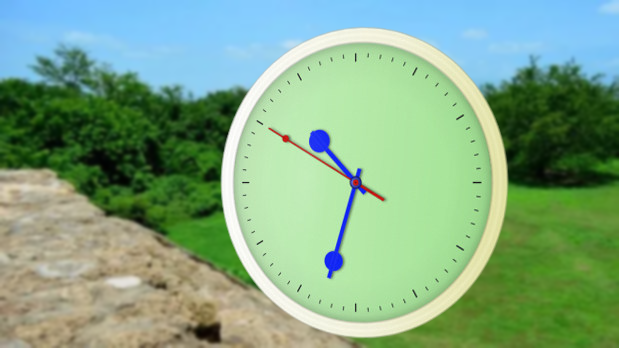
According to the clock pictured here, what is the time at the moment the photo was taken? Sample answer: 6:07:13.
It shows 10:32:50
